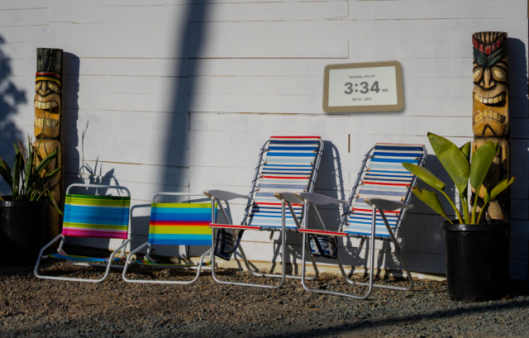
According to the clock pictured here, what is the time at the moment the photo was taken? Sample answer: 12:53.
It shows 3:34
